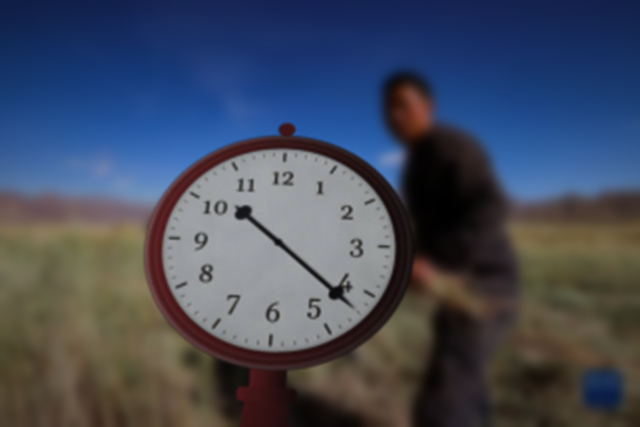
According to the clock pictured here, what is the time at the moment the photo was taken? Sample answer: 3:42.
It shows 10:22
